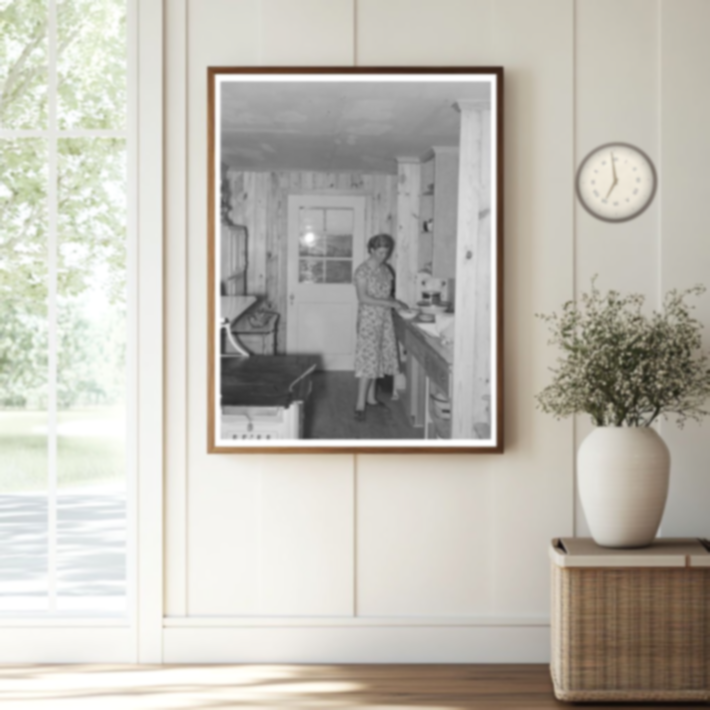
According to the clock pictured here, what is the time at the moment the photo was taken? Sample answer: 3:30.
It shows 6:59
